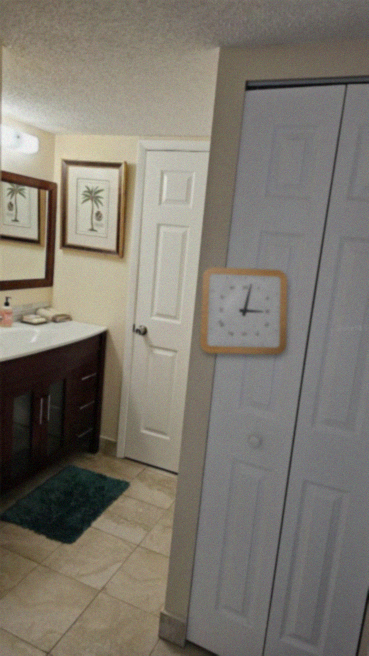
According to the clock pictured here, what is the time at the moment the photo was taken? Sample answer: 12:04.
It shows 3:02
